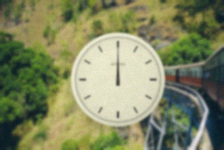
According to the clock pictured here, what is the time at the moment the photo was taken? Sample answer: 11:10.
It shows 12:00
